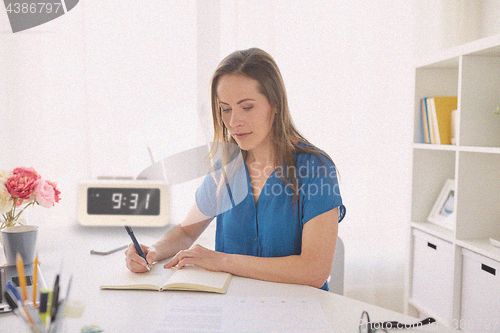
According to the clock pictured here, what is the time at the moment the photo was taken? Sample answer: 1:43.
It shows 9:31
